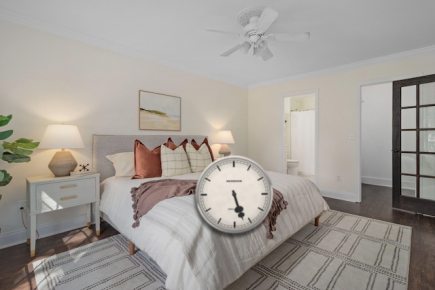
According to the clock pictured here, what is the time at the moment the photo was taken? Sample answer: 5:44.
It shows 5:27
